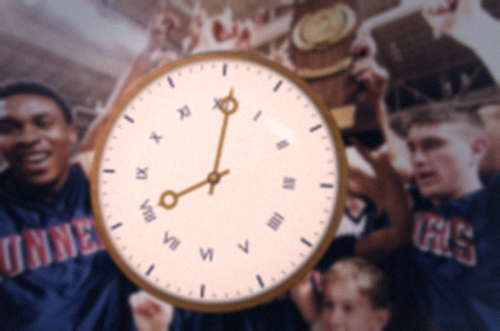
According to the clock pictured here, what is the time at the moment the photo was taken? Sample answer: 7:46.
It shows 8:01
